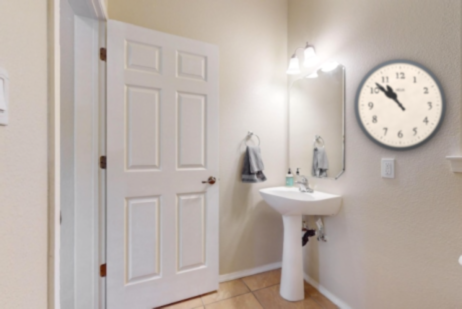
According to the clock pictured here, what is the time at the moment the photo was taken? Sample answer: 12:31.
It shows 10:52
